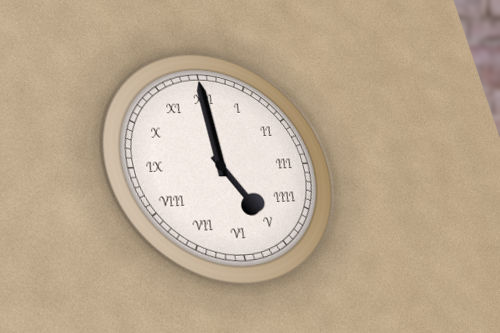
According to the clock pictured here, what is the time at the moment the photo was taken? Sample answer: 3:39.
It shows 5:00
